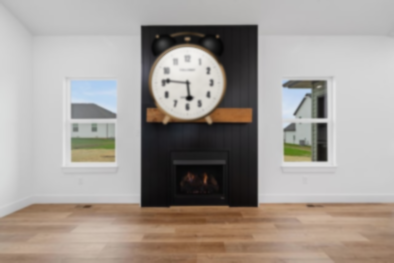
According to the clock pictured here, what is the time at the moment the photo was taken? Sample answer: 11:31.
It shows 5:46
